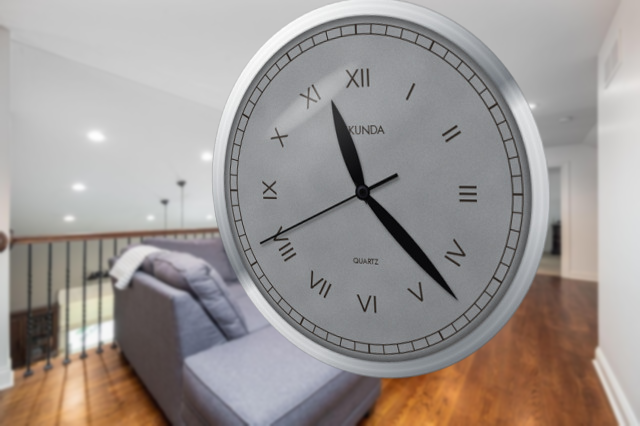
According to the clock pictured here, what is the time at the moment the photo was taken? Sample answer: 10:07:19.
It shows 11:22:41
